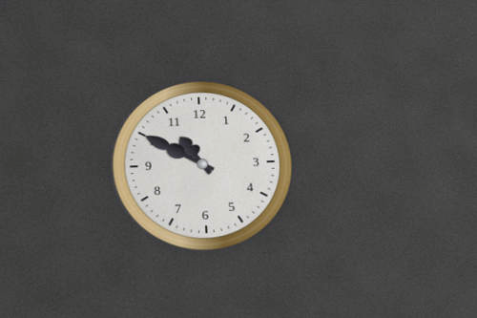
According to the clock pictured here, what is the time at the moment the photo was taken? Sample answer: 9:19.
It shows 10:50
